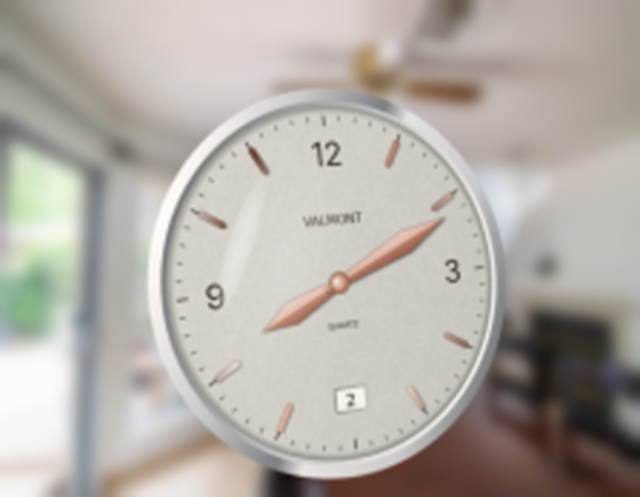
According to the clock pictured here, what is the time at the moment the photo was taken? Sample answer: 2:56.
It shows 8:11
